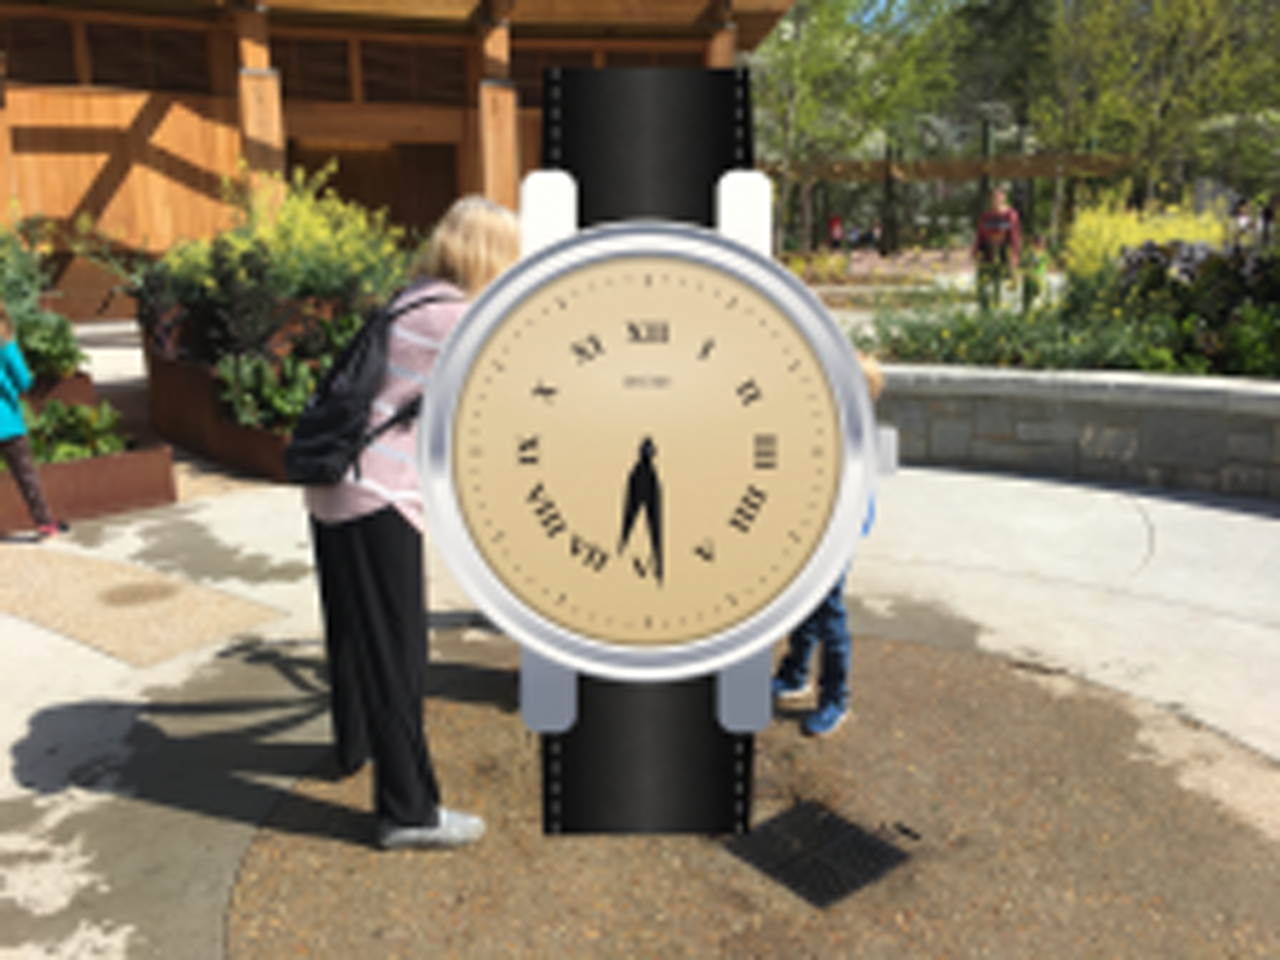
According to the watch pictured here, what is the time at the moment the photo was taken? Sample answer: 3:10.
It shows 6:29
